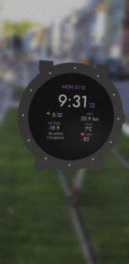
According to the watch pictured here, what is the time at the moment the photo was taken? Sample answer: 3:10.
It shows 9:31
